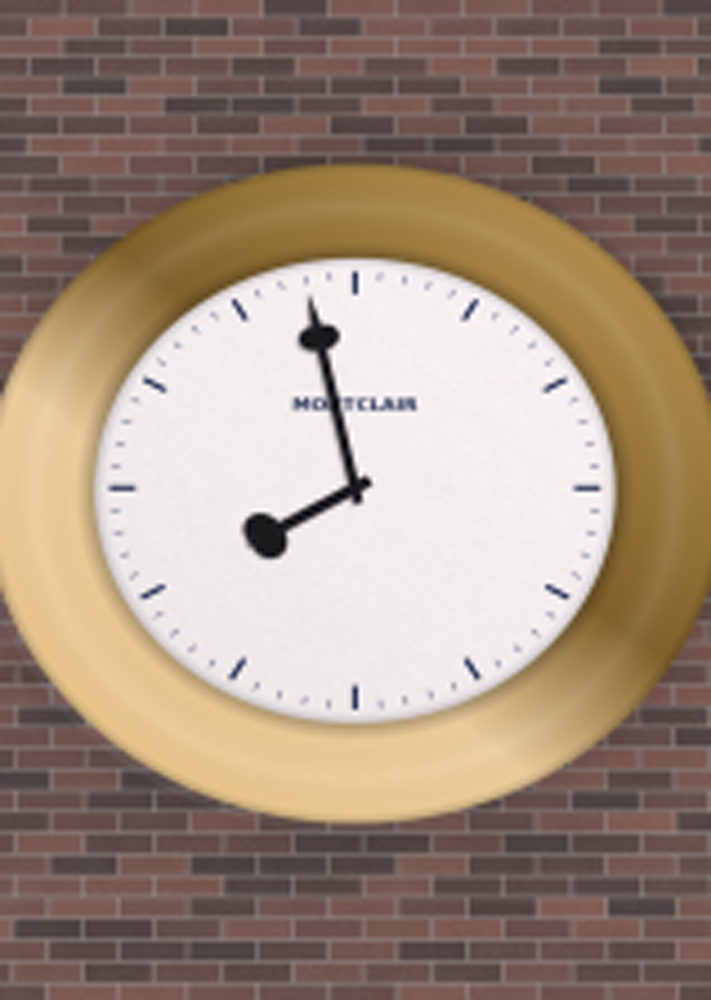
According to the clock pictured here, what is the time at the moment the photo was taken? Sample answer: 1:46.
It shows 7:58
